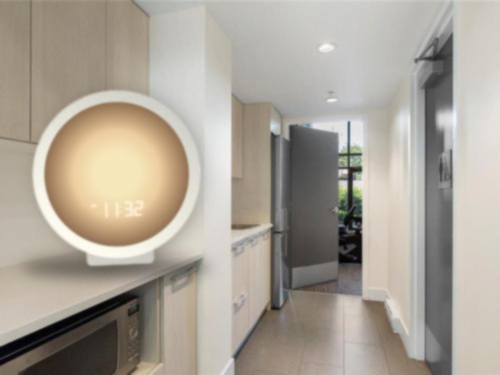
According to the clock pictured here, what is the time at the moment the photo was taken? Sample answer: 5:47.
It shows 11:32
